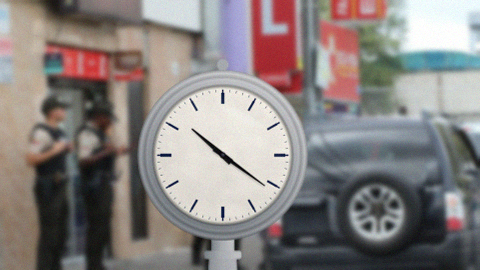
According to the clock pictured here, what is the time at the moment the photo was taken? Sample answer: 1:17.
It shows 10:21
